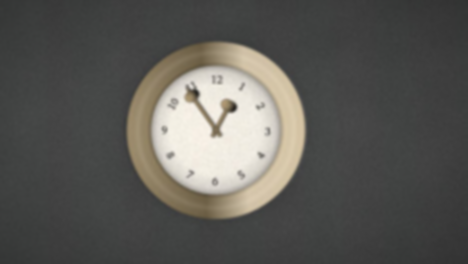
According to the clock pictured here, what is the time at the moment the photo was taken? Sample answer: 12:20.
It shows 12:54
